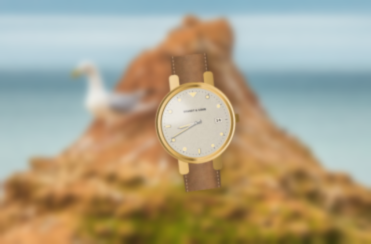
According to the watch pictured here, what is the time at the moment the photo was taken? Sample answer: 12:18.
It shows 8:41
